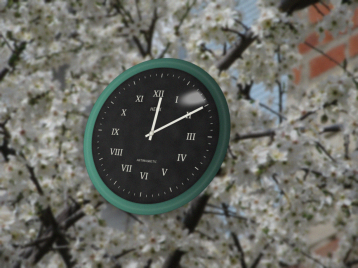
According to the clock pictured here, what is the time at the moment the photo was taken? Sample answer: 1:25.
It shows 12:10
